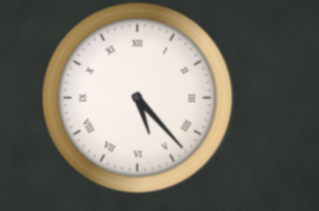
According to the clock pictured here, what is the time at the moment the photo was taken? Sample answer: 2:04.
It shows 5:23
